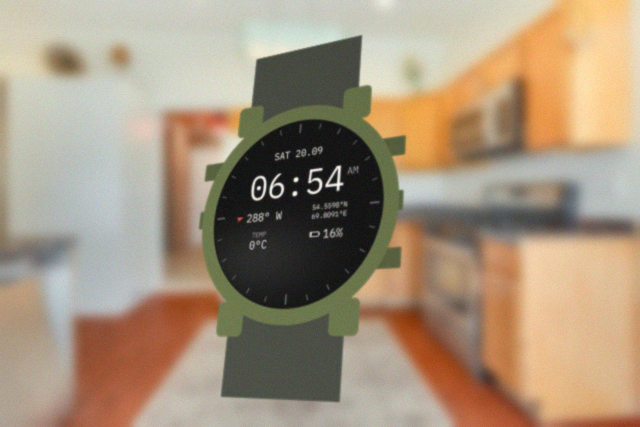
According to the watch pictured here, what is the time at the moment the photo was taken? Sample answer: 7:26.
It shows 6:54
